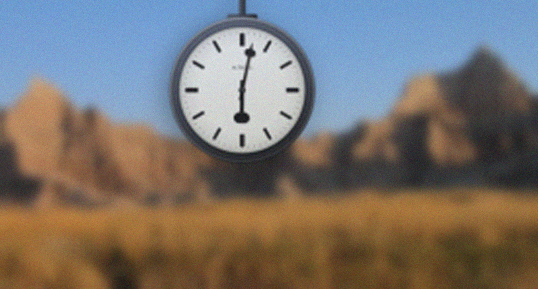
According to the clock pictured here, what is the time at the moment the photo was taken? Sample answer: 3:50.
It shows 6:02
